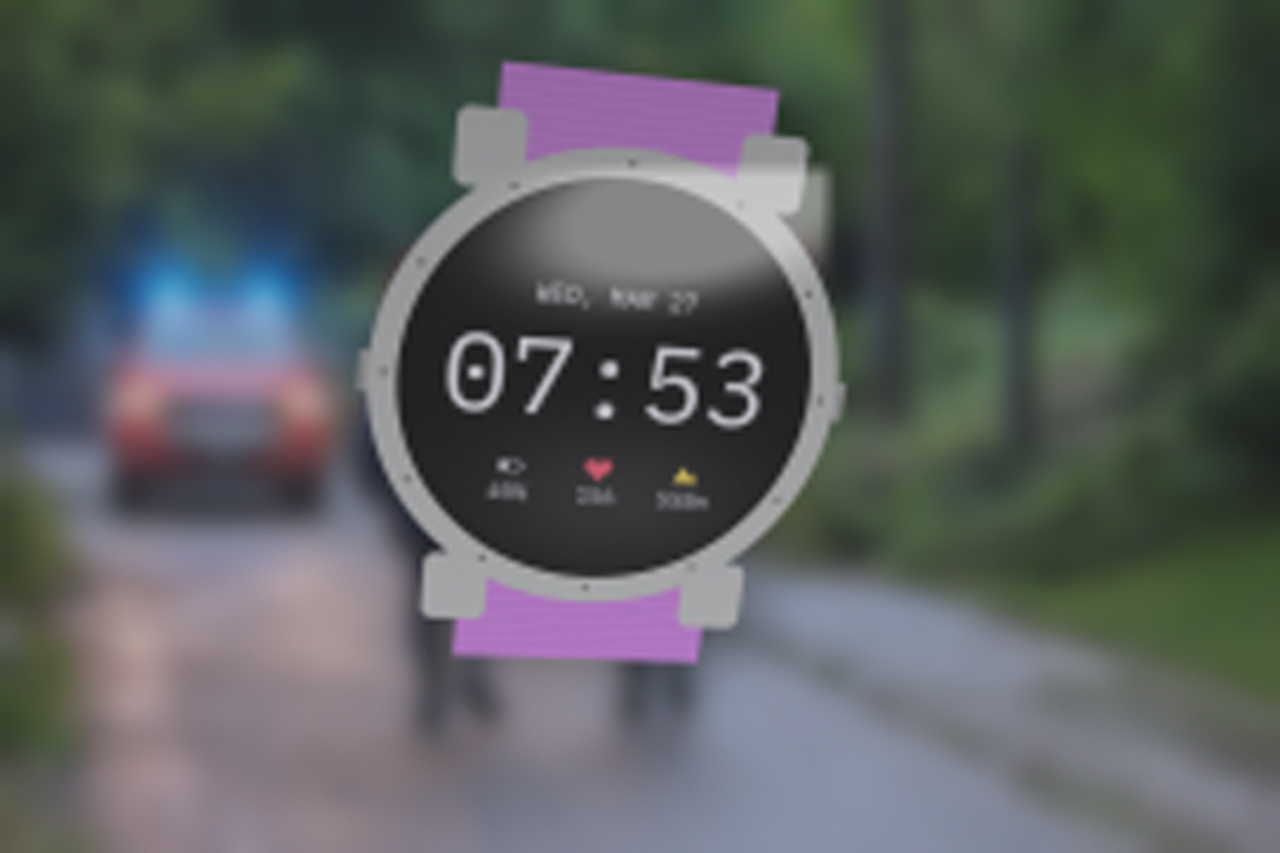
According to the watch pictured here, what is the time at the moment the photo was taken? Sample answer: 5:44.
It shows 7:53
